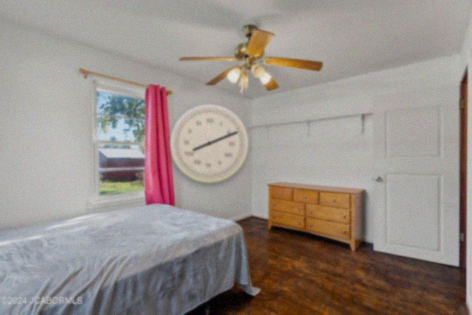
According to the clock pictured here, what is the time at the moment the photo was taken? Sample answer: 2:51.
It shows 8:11
